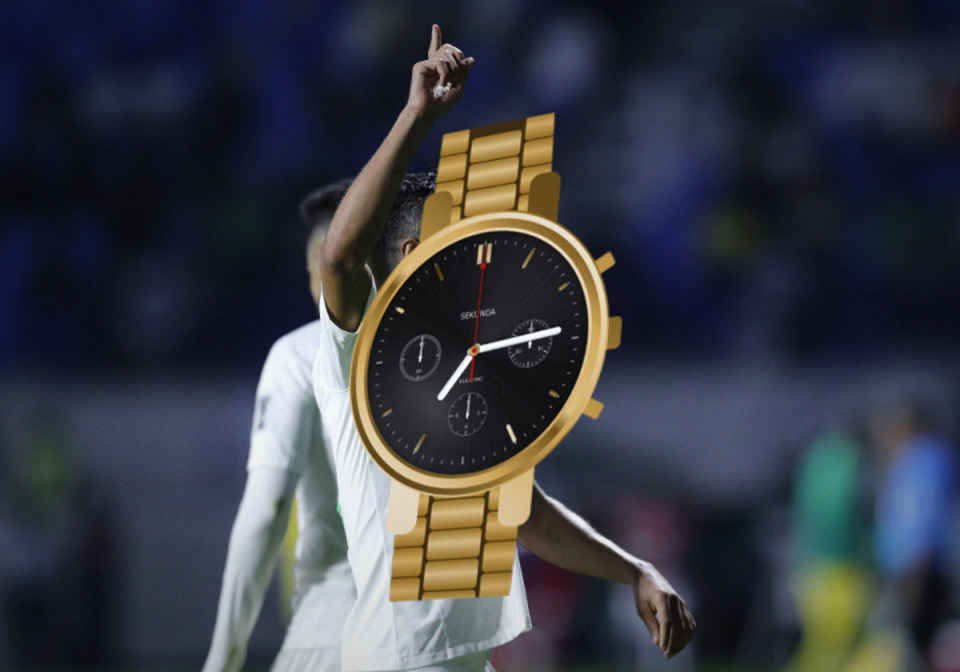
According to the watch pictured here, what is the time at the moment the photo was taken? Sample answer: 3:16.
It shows 7:14
